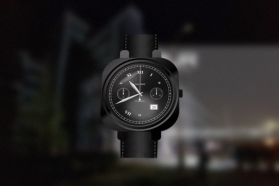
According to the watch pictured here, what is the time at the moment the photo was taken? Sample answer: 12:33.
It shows 10:41
